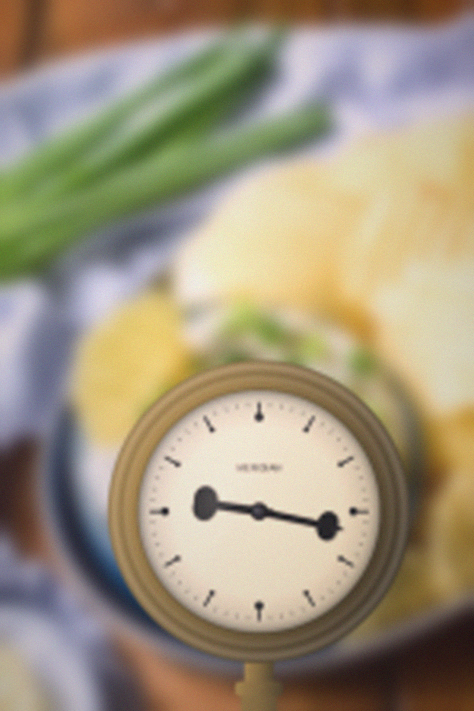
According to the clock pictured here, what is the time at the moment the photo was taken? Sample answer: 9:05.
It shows 9:17
